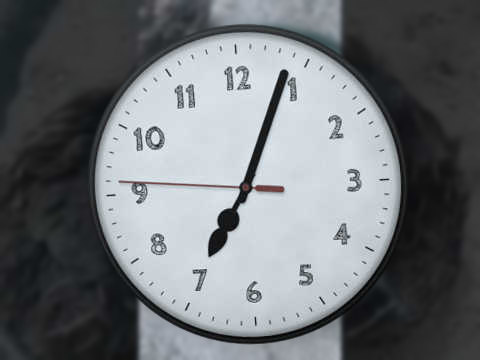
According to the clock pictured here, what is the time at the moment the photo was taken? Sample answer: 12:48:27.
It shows 7:03:46
